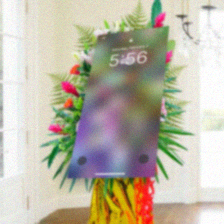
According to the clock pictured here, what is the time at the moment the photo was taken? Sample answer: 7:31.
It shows 5:56
